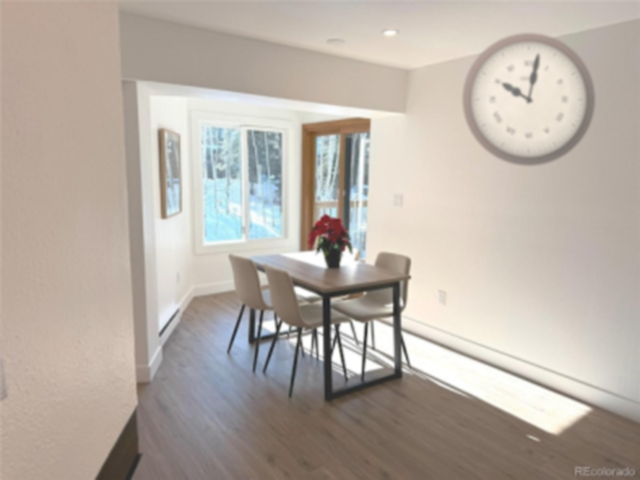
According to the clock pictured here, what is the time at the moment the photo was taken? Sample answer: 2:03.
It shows 10:02
